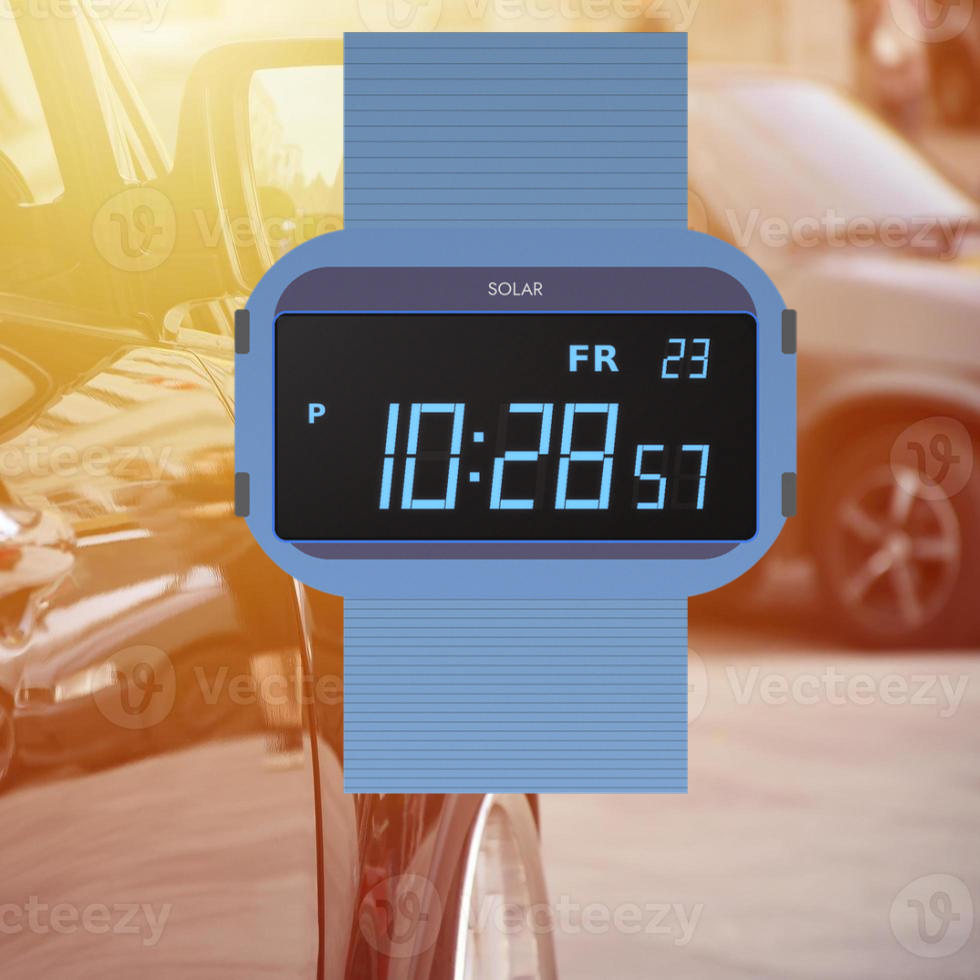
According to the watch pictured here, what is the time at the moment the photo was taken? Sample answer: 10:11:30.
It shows 10:28:57
